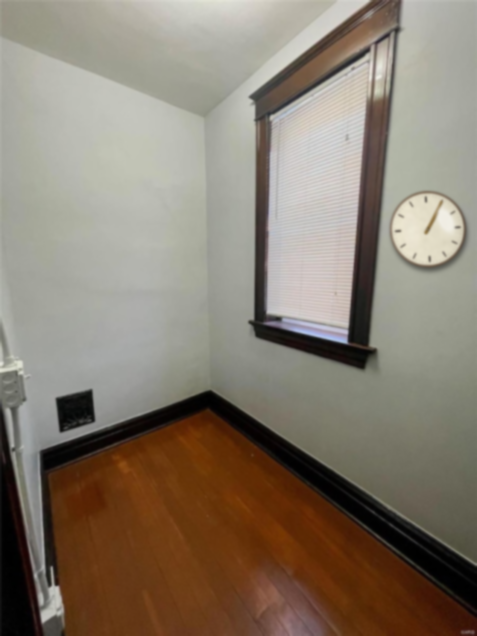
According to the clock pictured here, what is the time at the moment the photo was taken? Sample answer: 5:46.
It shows 1:05
